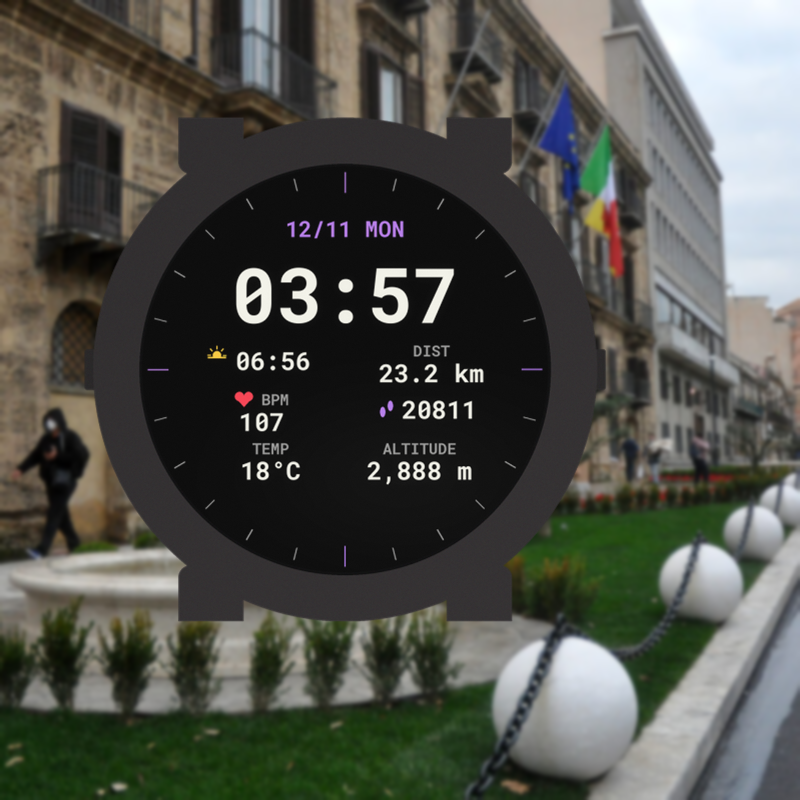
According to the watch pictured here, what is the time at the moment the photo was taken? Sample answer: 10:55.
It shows 3:57
